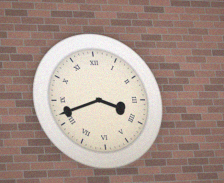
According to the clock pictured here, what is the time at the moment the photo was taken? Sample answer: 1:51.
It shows 3:42
